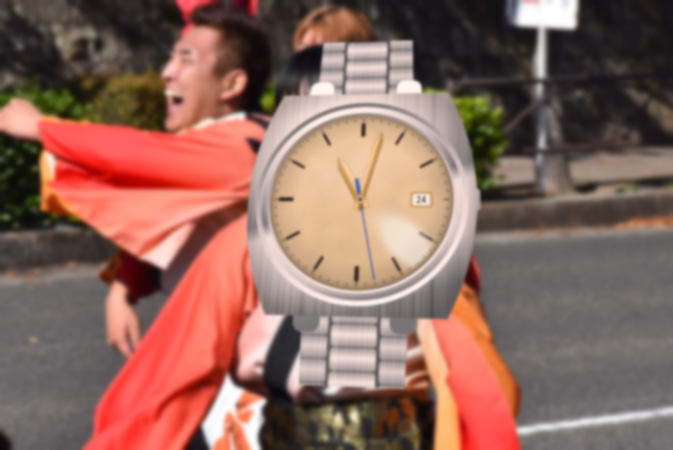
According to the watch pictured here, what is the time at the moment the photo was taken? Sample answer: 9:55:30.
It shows 11:02:28
